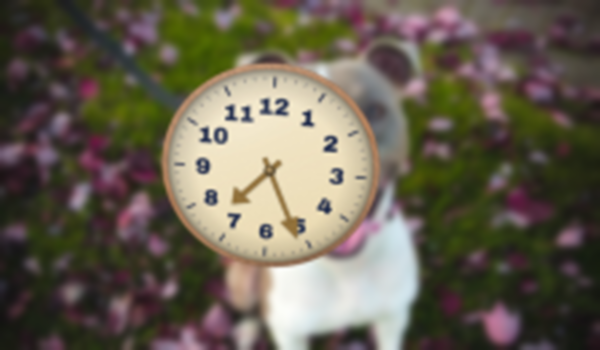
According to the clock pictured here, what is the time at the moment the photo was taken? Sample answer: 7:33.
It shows 7:26
